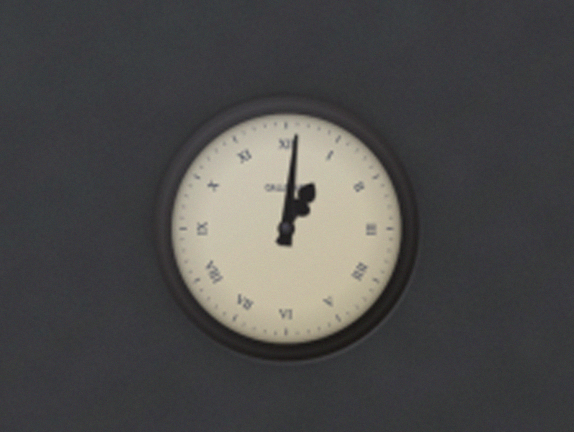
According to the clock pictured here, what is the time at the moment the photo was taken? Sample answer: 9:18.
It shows 1:01
